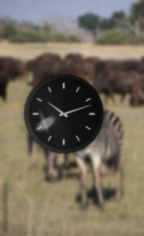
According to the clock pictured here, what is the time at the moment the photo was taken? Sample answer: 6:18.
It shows 10:12
